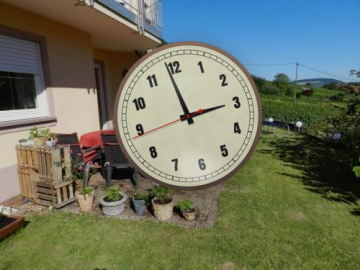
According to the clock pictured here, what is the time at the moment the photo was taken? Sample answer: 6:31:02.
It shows 2:58:44
